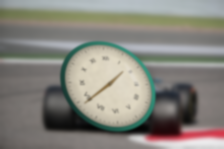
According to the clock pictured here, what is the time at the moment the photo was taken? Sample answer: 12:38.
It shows 1:39
